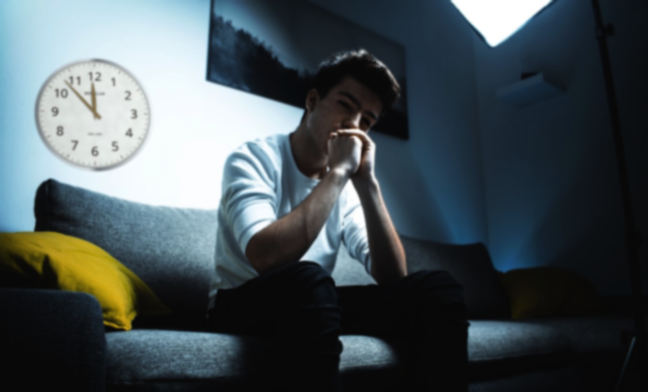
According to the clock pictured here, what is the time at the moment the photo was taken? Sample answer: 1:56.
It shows 11:53
